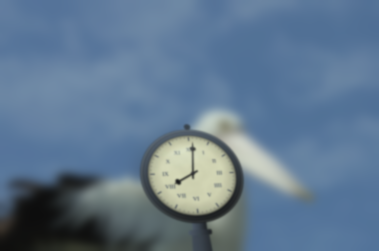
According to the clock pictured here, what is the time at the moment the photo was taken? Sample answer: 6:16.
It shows 8:01
